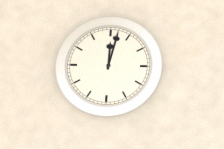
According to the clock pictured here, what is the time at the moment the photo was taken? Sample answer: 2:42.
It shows 12:02
